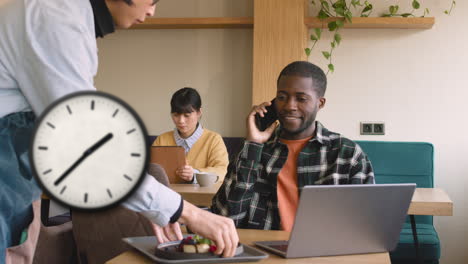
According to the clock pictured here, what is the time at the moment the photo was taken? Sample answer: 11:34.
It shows 1:37
